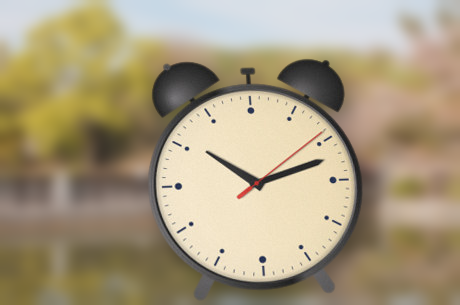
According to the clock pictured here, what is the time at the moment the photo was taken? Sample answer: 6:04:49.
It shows 10:12:09
